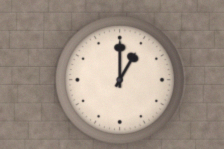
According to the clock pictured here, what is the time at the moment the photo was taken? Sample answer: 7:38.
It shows 1:00
